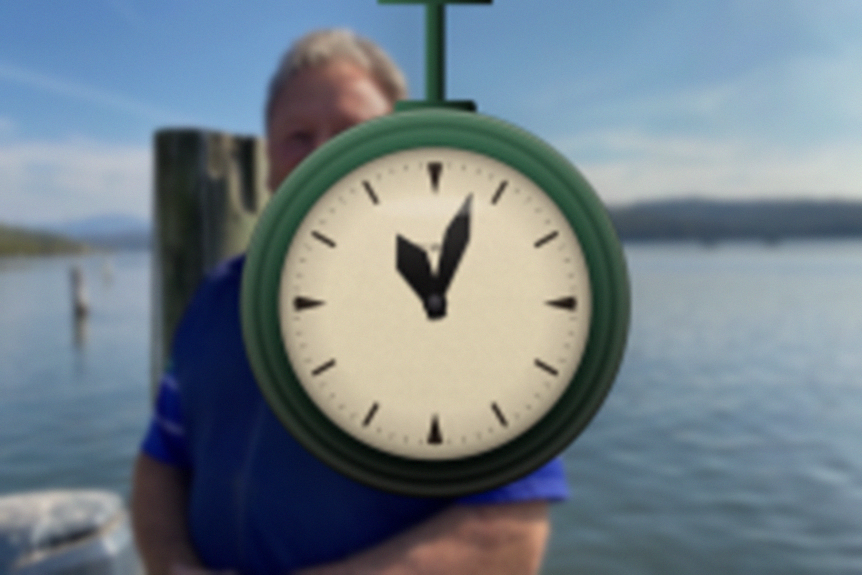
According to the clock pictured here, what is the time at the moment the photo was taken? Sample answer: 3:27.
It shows 11:03
